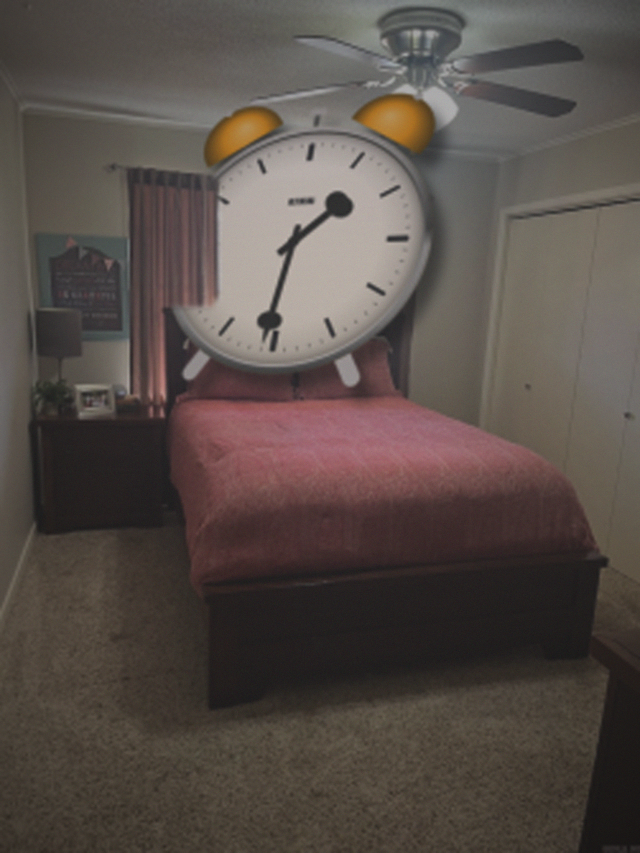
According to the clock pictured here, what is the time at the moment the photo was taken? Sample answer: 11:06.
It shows 1:31
